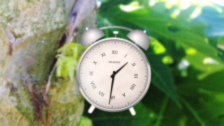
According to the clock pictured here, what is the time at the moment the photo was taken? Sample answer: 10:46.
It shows 1:31
